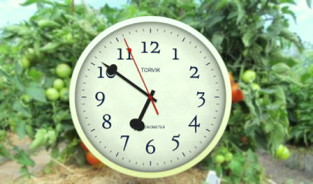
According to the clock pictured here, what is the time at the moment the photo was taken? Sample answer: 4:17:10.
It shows 6:50:56
